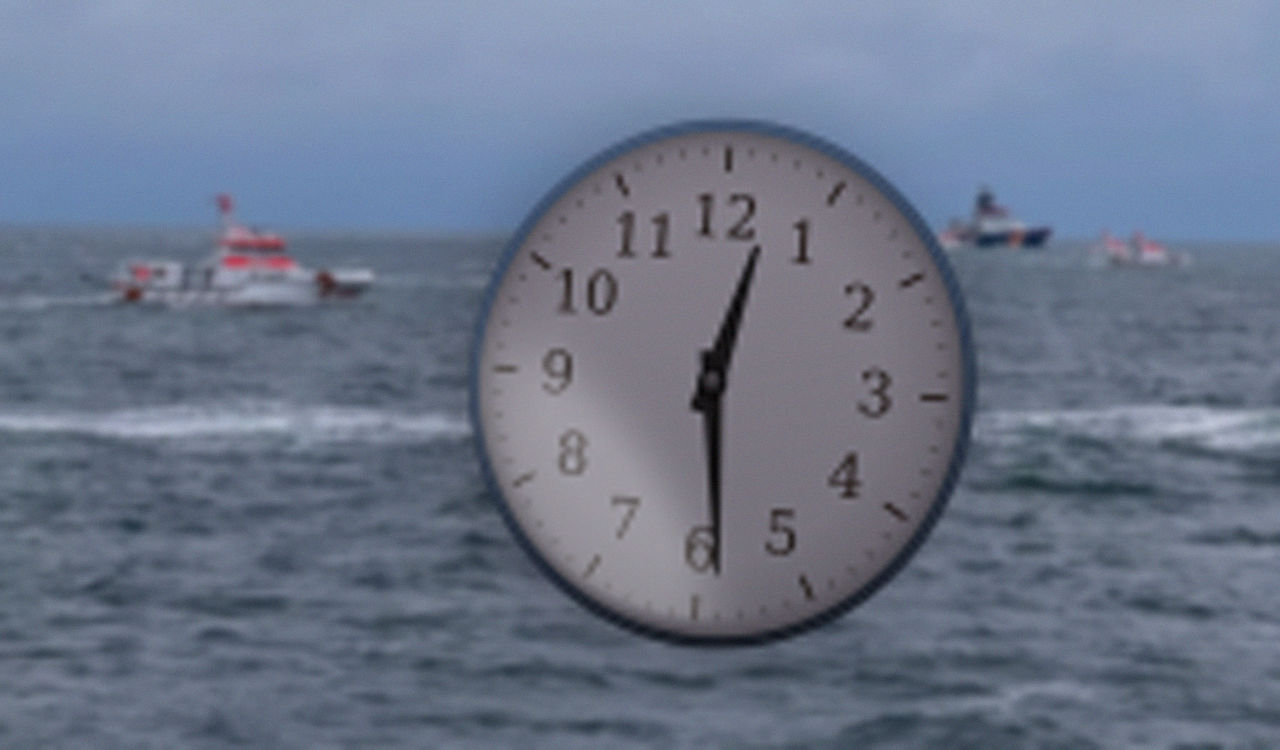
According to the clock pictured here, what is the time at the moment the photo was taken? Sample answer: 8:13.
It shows 12:29
